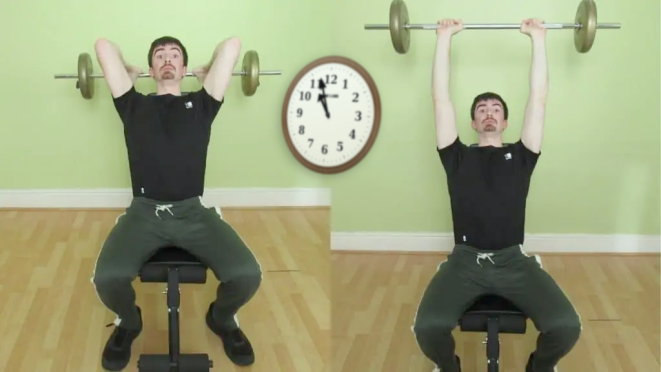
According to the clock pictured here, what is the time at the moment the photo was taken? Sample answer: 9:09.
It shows 10:57
